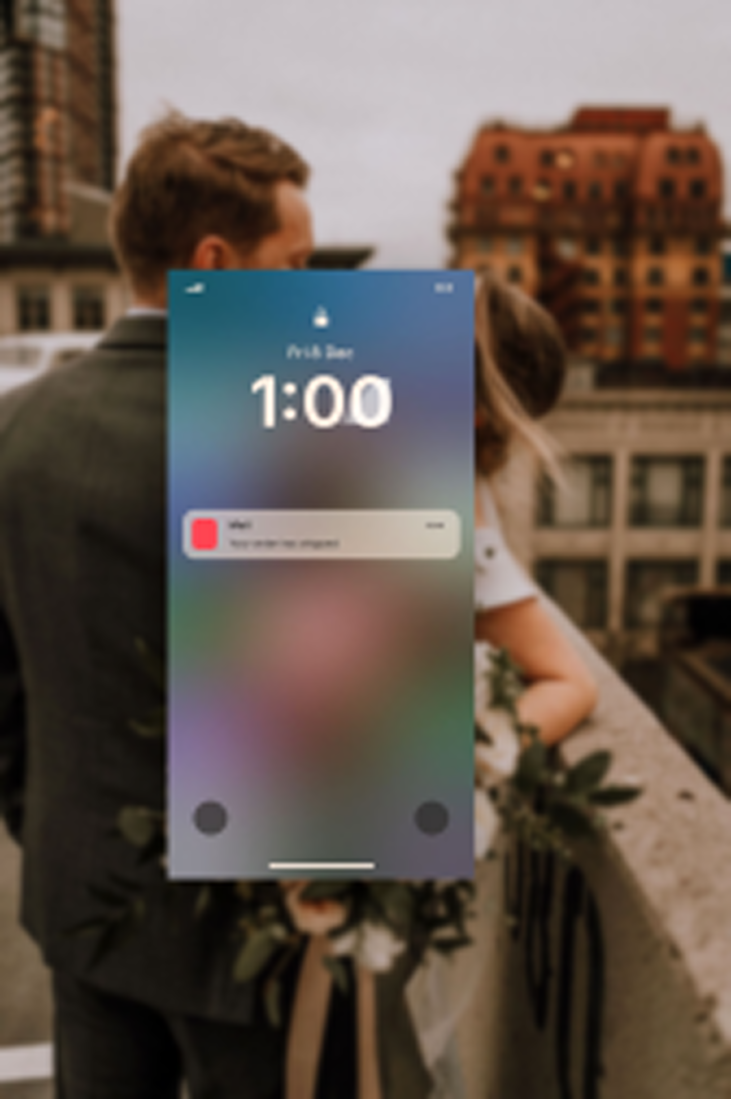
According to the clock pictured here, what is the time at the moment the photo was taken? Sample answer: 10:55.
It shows 1:00
